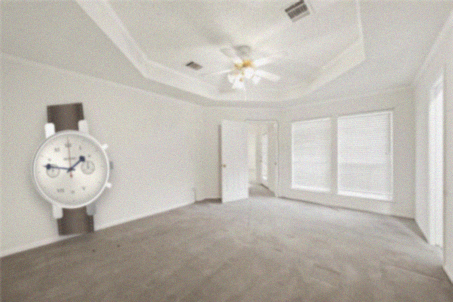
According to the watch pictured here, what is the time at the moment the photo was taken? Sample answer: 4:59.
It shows 1:47
